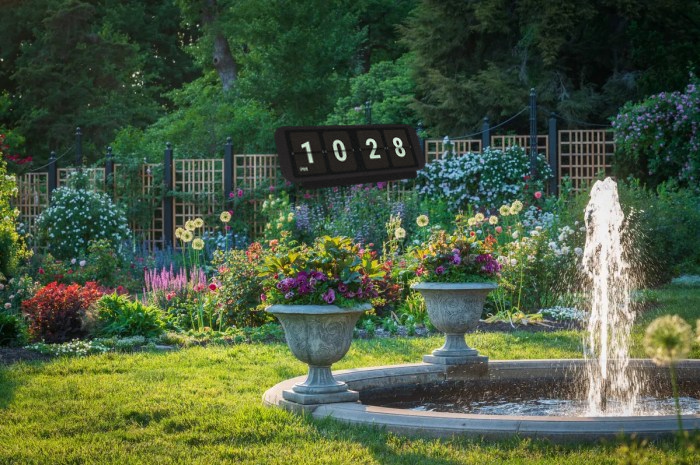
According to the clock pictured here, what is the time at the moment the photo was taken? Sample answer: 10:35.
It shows 10:28
